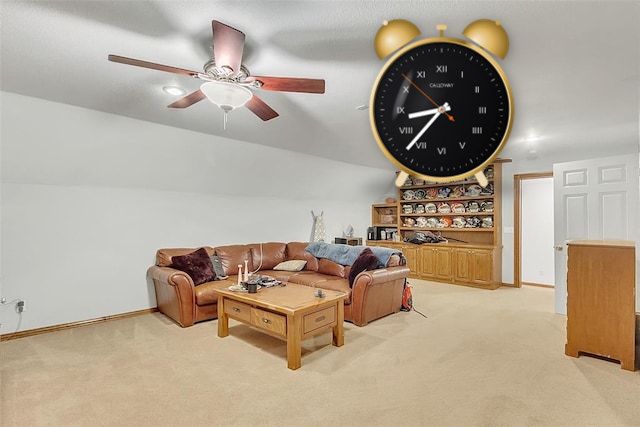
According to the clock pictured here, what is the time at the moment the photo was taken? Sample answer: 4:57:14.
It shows 8:36:52
